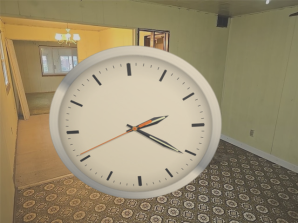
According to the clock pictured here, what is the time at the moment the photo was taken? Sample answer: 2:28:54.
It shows 2:20:41
